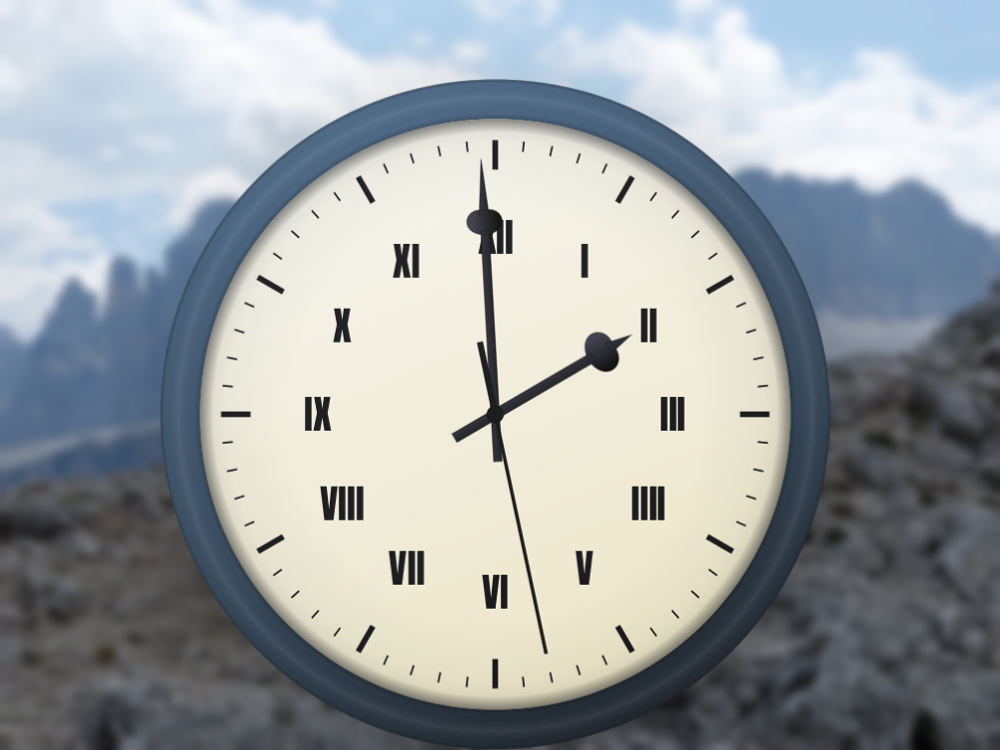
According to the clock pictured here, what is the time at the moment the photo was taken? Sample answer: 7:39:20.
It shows 1:59:28
